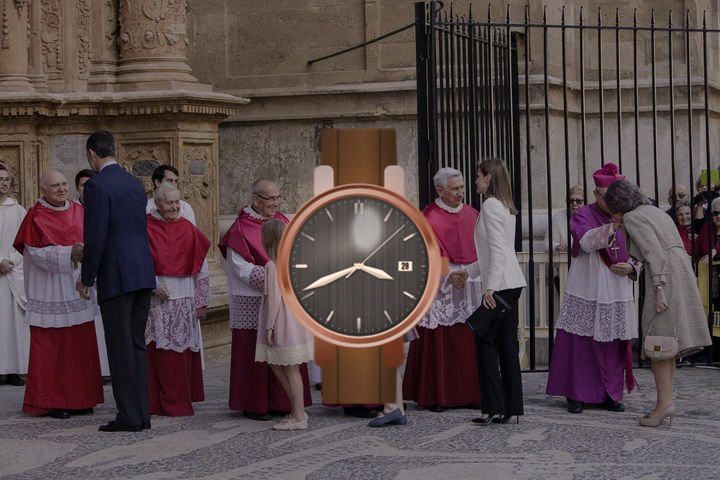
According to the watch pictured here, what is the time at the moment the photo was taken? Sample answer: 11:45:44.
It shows 3:41:08
